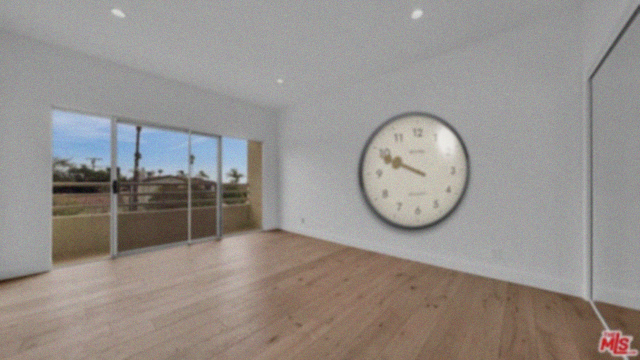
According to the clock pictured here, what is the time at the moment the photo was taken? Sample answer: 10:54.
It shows 9:49
